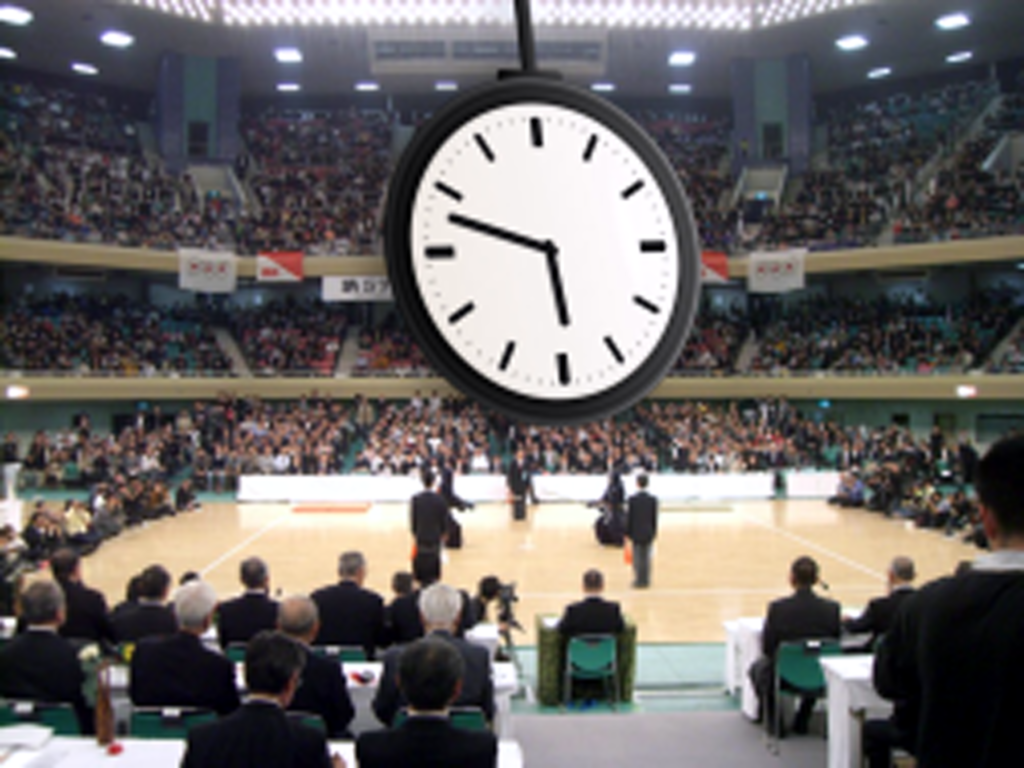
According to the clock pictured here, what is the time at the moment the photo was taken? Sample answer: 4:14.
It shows 5:48
